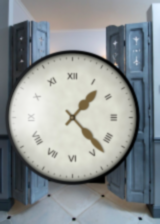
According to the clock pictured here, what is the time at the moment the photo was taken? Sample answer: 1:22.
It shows 1:23
